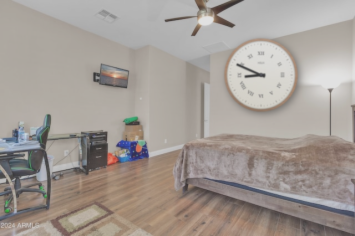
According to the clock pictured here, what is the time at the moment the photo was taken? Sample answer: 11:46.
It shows 8:49
